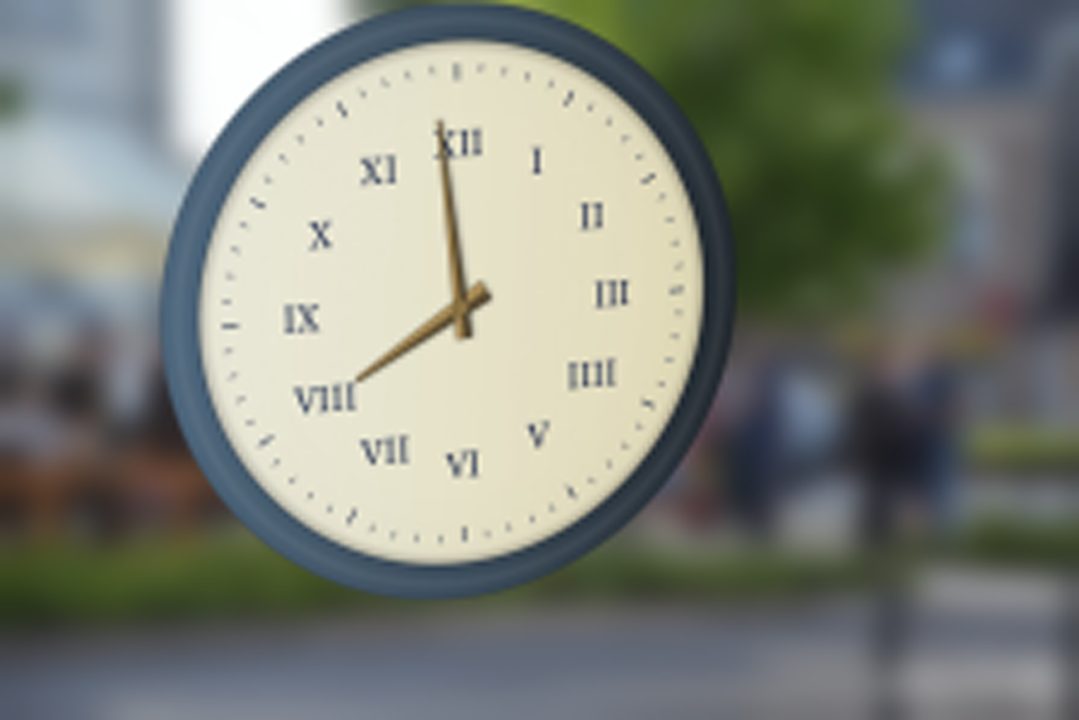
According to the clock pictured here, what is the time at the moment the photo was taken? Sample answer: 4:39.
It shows 7:59
